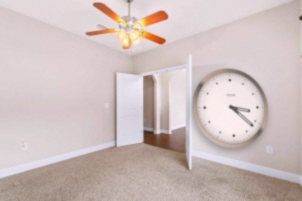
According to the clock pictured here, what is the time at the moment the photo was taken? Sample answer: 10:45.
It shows 3:22
